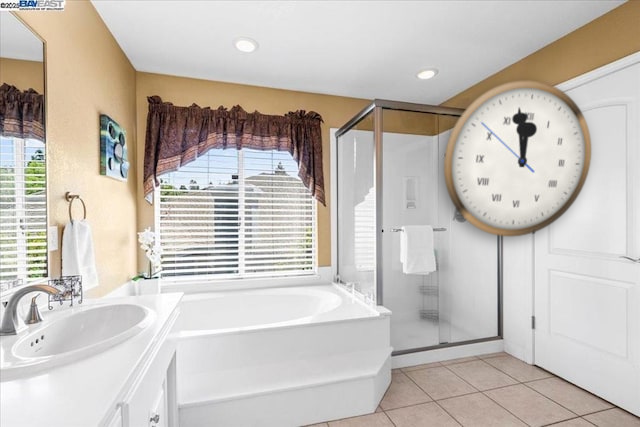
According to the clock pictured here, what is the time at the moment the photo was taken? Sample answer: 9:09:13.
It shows 11:57:51
